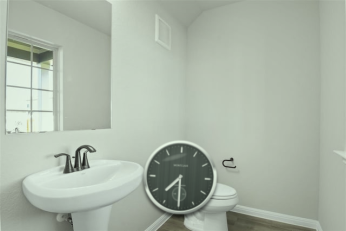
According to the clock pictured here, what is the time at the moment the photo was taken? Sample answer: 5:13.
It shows 7:30
